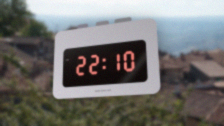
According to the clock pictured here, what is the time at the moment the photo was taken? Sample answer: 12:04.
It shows 22:10
